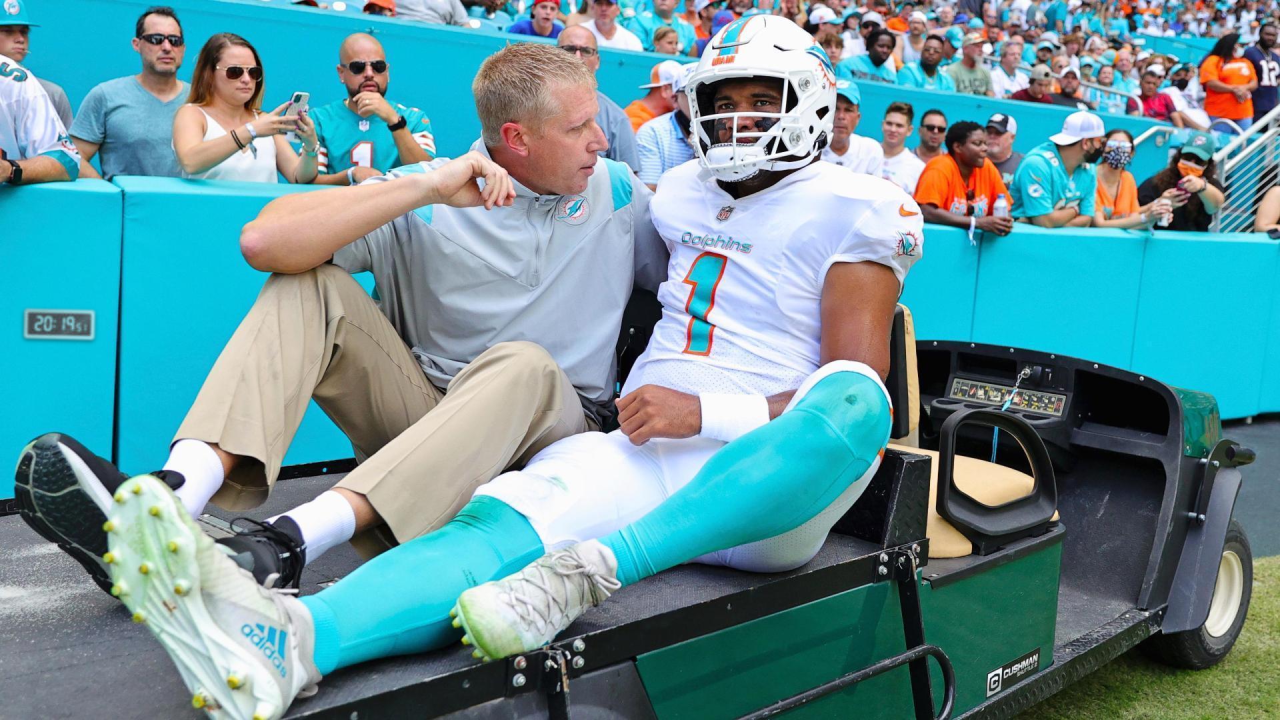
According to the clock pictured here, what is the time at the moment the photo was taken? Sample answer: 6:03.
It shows 20:19
